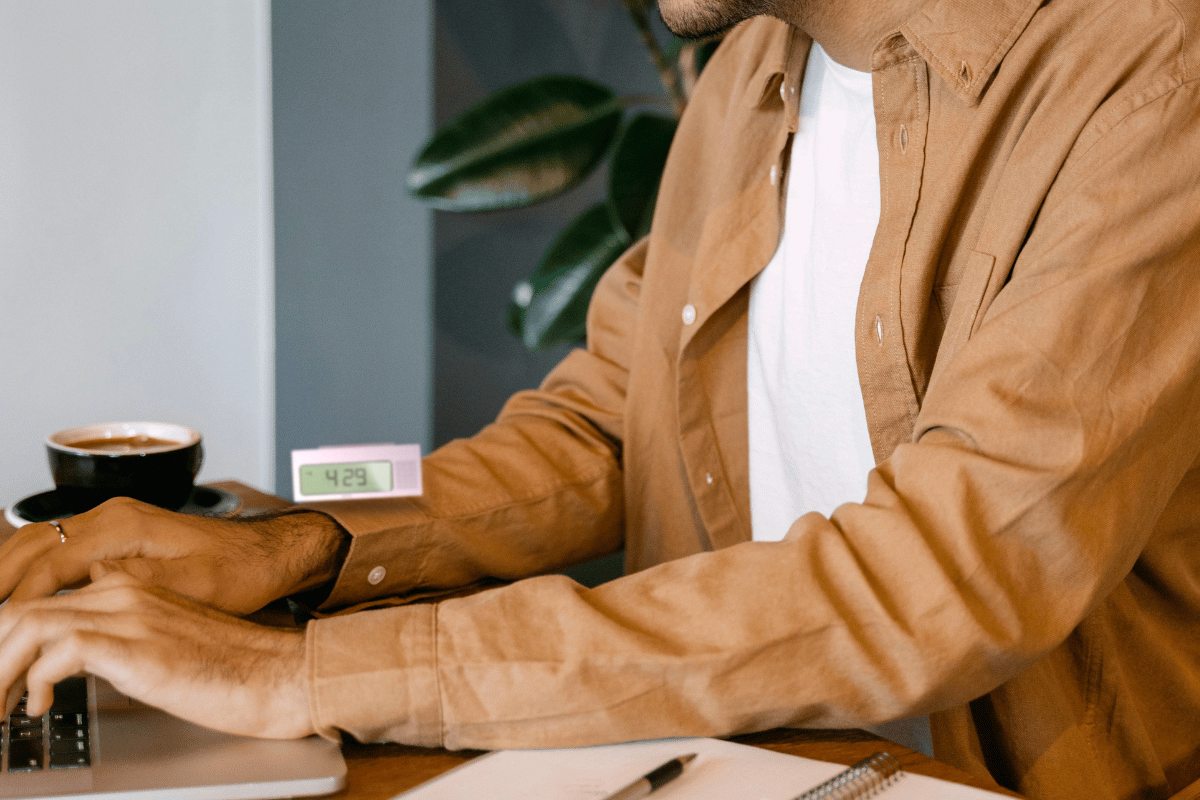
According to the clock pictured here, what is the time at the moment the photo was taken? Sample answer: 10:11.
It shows 4:29
